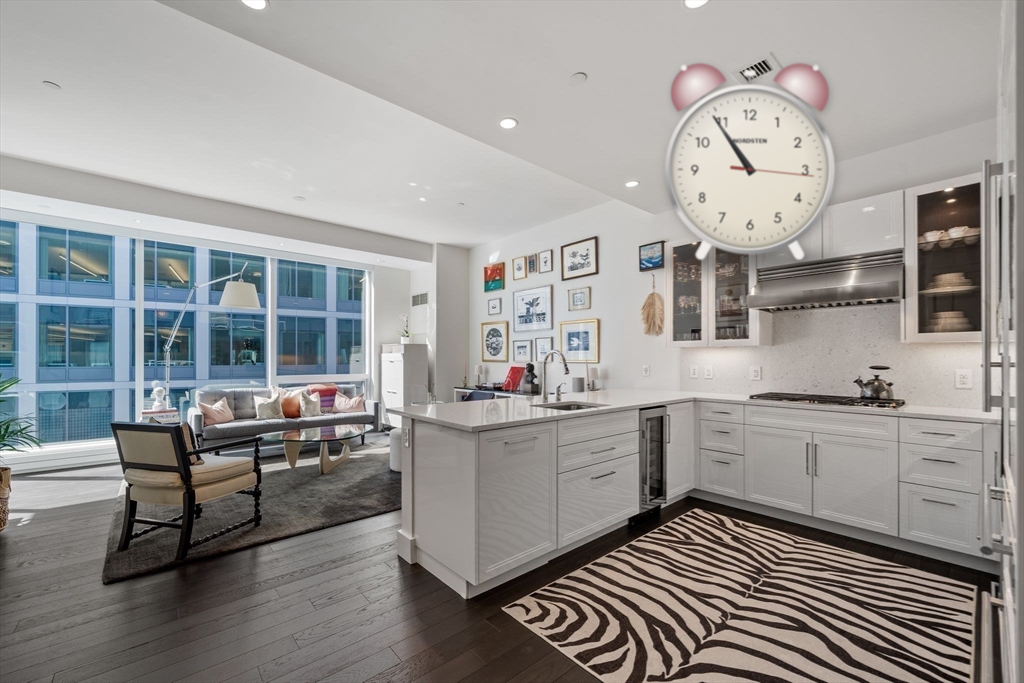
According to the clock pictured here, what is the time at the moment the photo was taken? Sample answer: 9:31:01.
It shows 10:54:16
